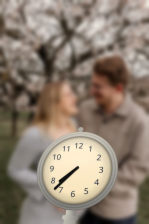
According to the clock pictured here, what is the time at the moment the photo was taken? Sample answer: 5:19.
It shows 7:37
